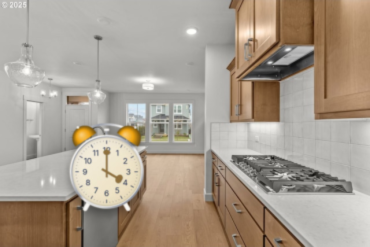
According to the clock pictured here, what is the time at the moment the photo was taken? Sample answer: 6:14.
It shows 4:00
